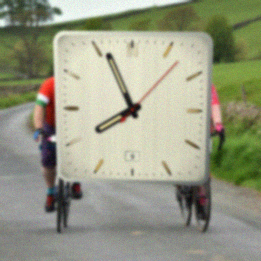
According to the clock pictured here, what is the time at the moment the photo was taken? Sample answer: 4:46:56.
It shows 7:56:07
